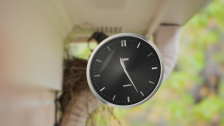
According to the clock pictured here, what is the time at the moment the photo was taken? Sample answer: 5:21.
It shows 11:26
